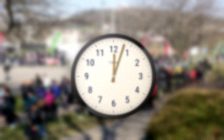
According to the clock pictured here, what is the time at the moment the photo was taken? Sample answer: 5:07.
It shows 12:03
